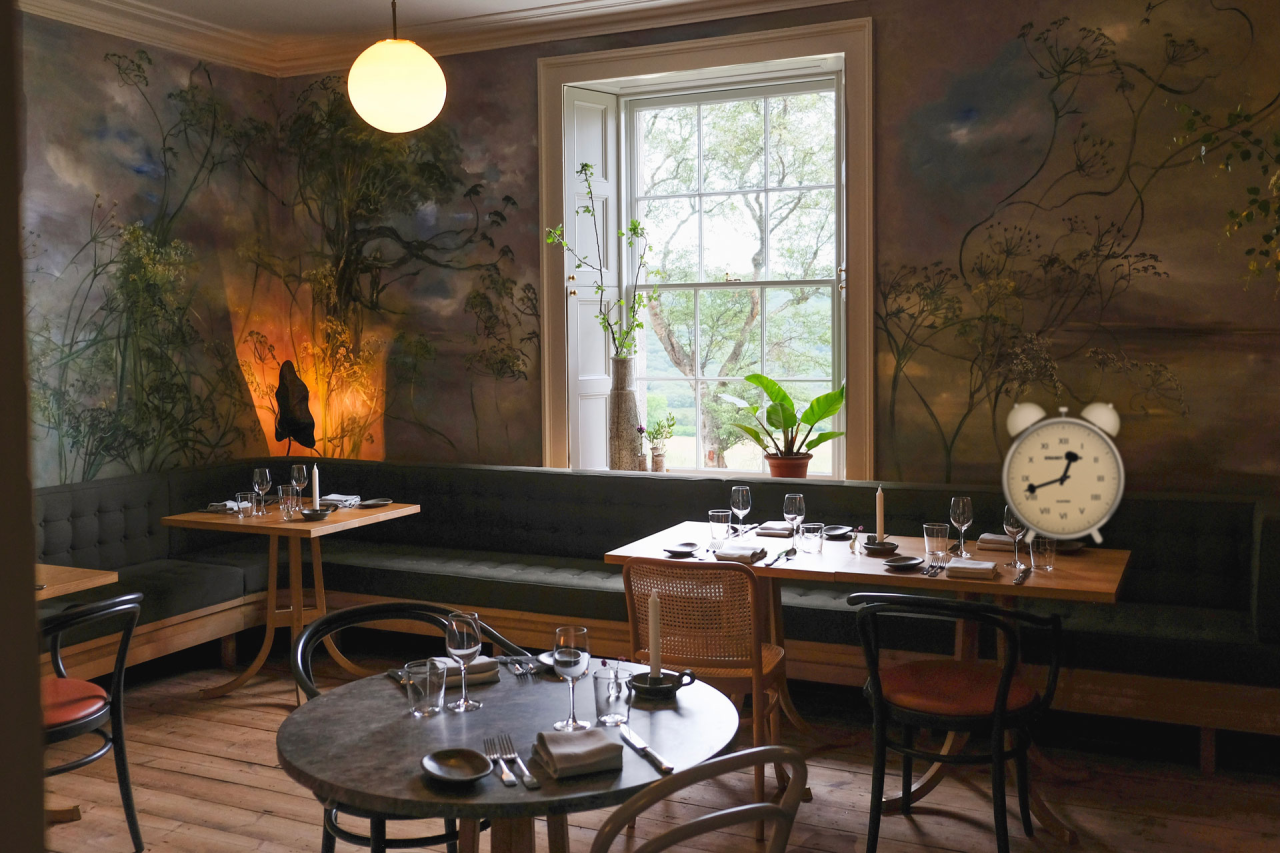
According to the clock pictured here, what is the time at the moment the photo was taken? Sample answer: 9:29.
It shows 12:42
